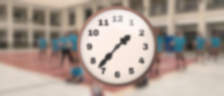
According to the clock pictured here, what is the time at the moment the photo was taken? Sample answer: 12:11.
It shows 1:37
